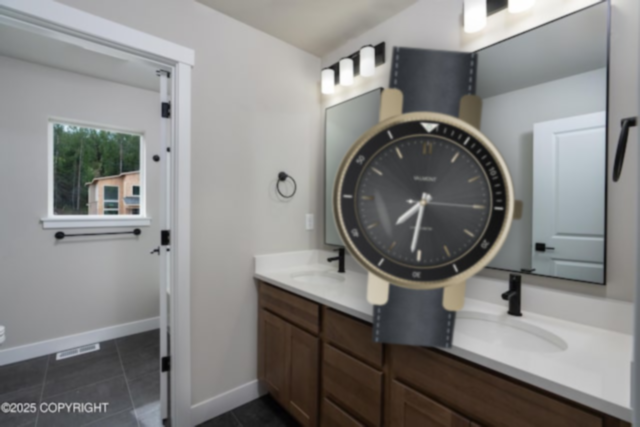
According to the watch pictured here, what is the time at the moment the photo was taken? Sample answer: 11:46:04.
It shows 7:31:15
